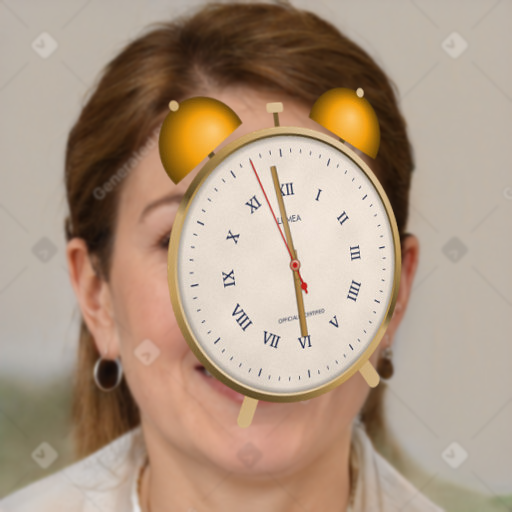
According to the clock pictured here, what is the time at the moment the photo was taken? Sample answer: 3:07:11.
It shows 5:58:57
